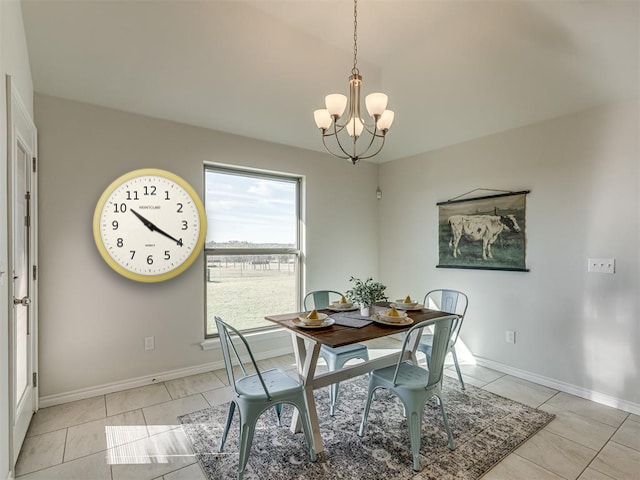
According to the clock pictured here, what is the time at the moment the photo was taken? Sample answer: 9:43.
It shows 10:20
